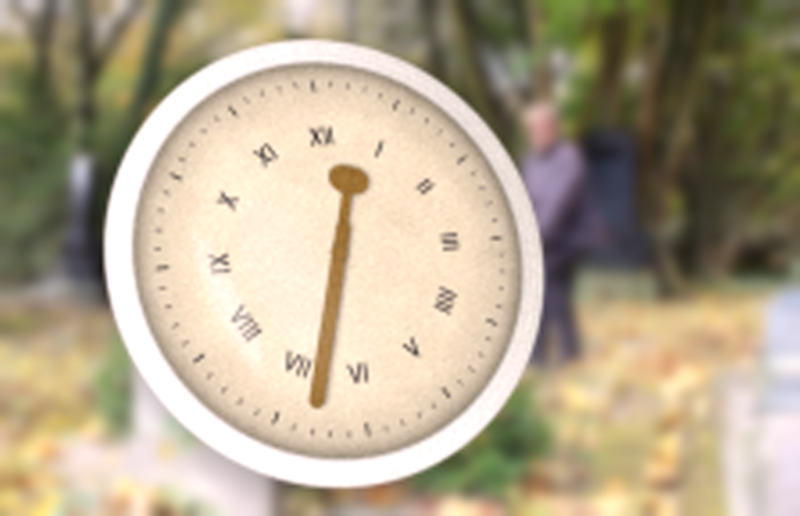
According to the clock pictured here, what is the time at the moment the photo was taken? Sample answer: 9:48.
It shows 12:33
